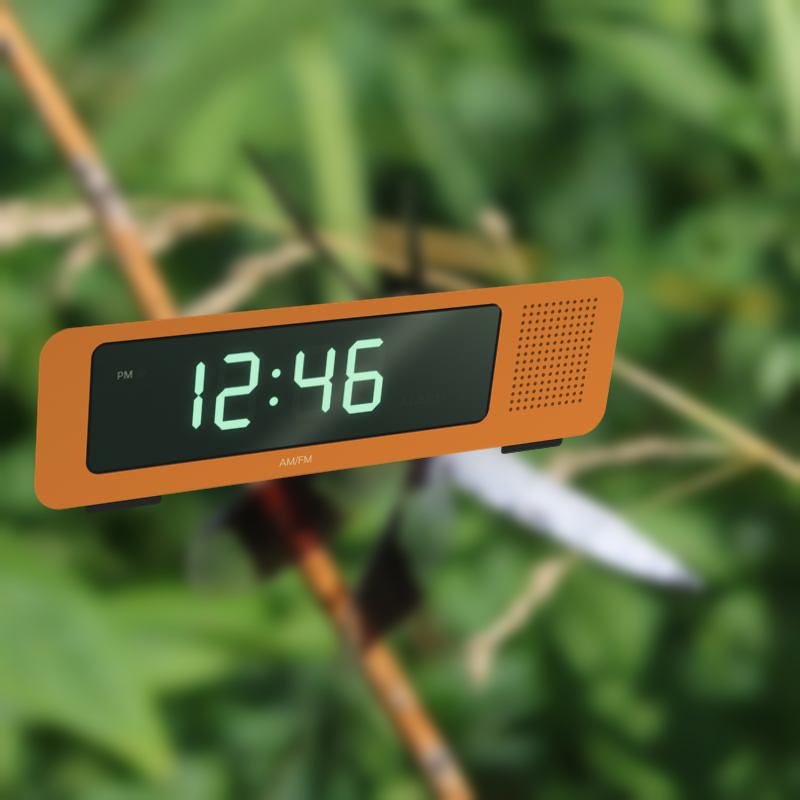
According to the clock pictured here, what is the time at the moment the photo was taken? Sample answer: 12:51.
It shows 12:46
